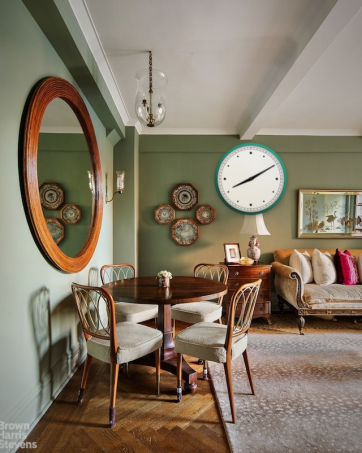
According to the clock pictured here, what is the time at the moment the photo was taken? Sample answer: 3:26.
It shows 8:10
